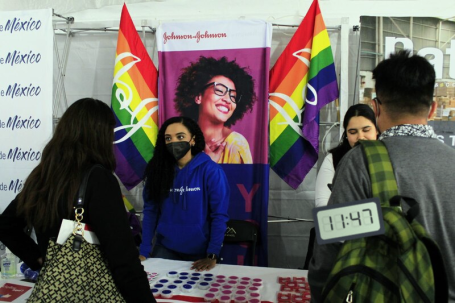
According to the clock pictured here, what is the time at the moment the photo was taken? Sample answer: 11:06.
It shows 11:47
